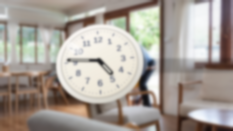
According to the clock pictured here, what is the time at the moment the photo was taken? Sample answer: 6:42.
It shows 4:46
